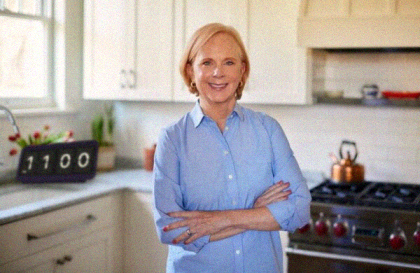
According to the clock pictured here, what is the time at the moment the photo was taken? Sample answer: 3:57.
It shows 11:00
